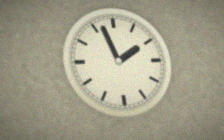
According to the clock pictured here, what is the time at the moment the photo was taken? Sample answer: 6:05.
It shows 1:57
